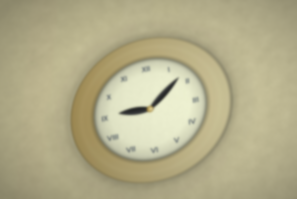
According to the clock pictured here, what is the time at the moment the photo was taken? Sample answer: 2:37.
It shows 9:08
